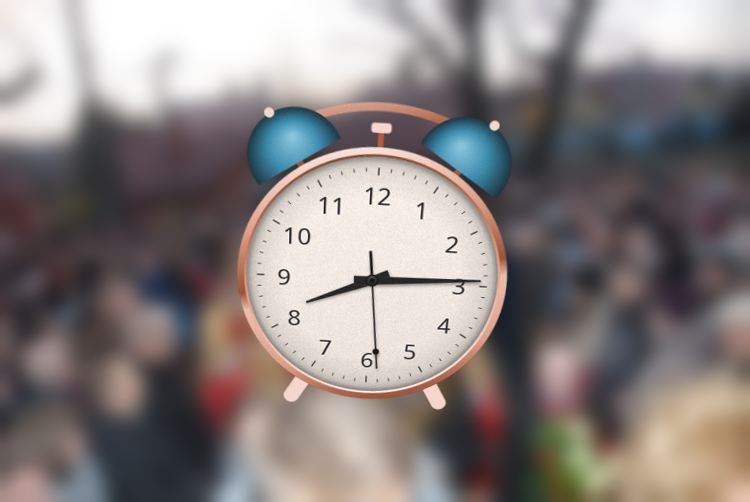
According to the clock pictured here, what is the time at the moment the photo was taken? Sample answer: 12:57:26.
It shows 8:14:29
